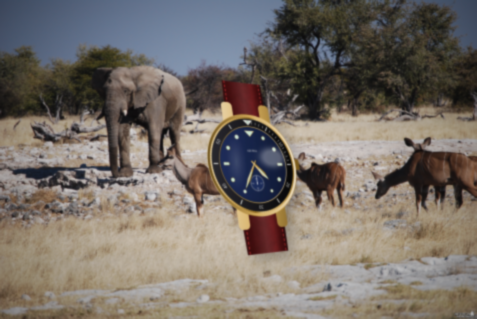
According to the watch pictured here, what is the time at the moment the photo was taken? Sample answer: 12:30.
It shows 4:35
